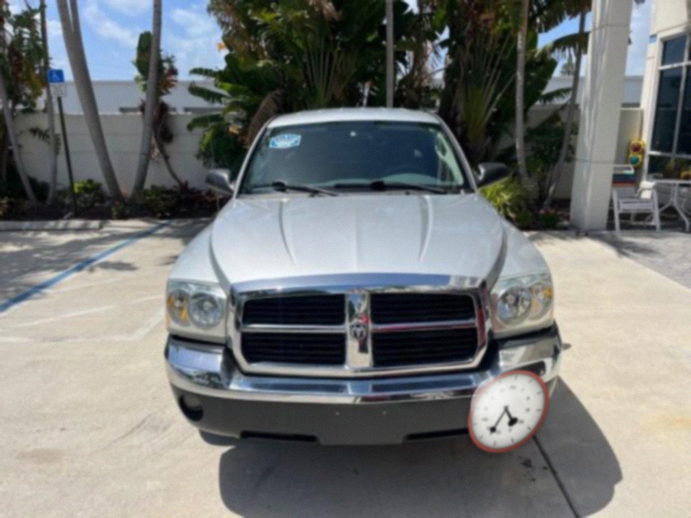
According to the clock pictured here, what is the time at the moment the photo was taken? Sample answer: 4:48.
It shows 4:33
